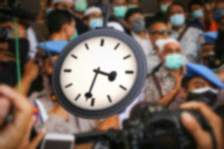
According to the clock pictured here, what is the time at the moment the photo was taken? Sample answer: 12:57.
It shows 3:32
